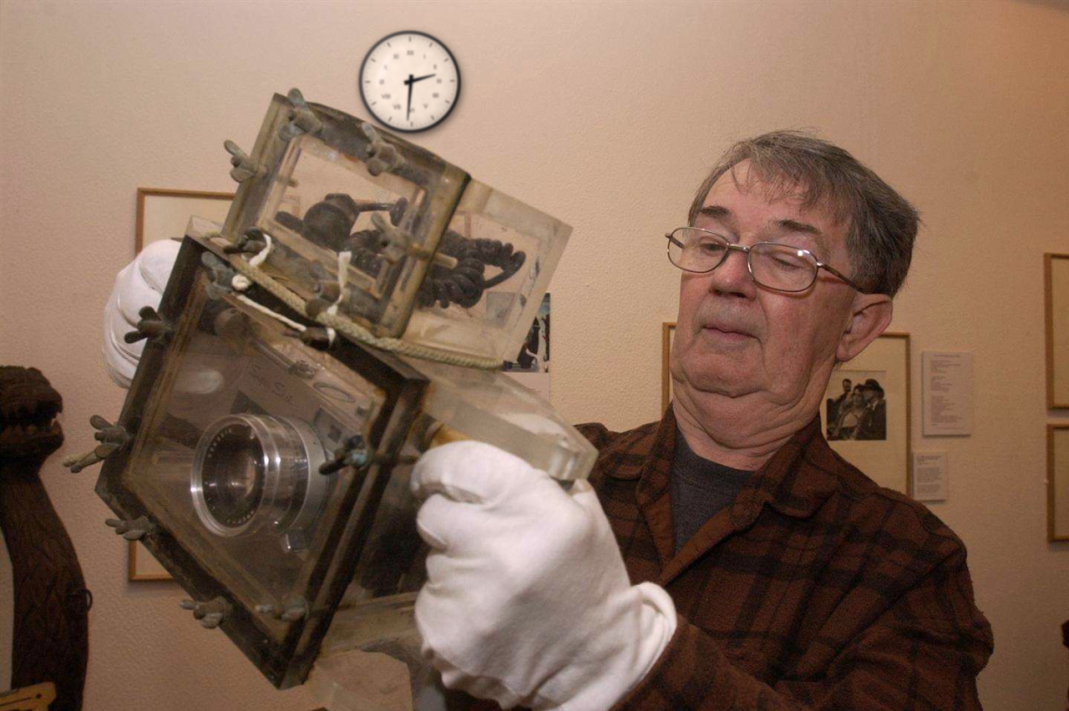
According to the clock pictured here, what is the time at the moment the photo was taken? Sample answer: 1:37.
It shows 2:31
